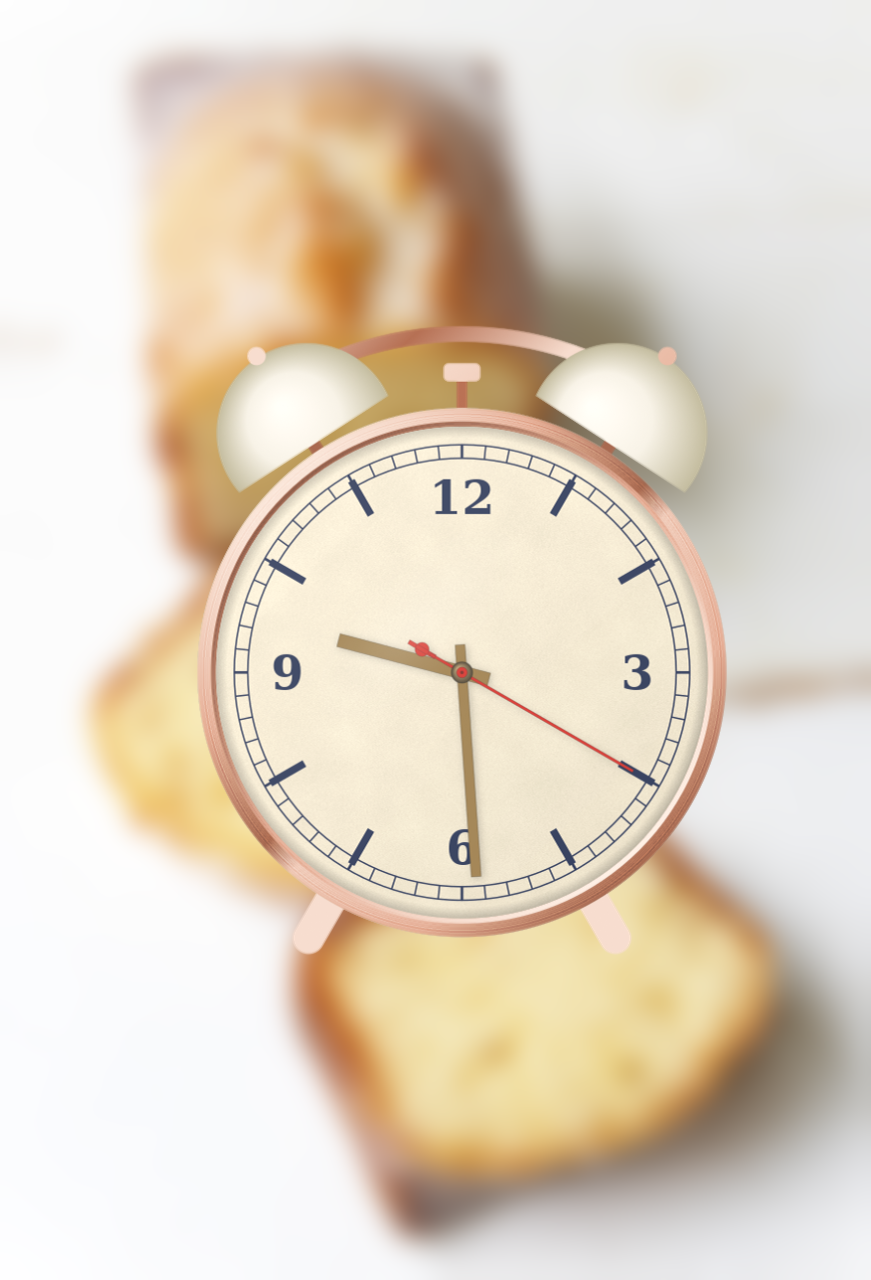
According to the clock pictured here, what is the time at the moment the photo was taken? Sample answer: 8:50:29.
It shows 9:29:20
